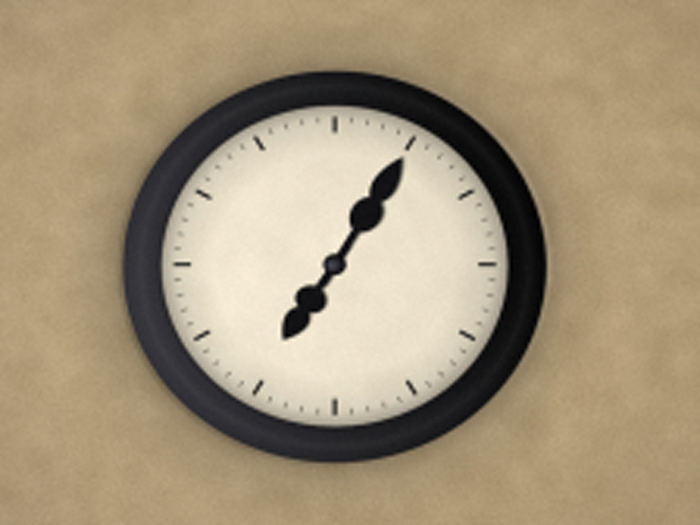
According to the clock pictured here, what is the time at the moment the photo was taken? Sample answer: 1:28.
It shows 7:05
